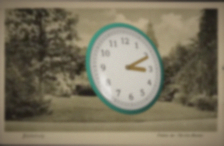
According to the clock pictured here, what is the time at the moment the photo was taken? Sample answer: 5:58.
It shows 3:11
